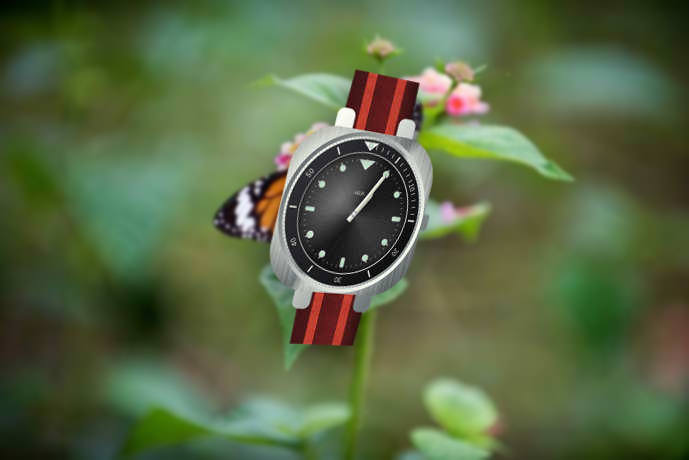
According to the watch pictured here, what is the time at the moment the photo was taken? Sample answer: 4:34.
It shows 1:05
